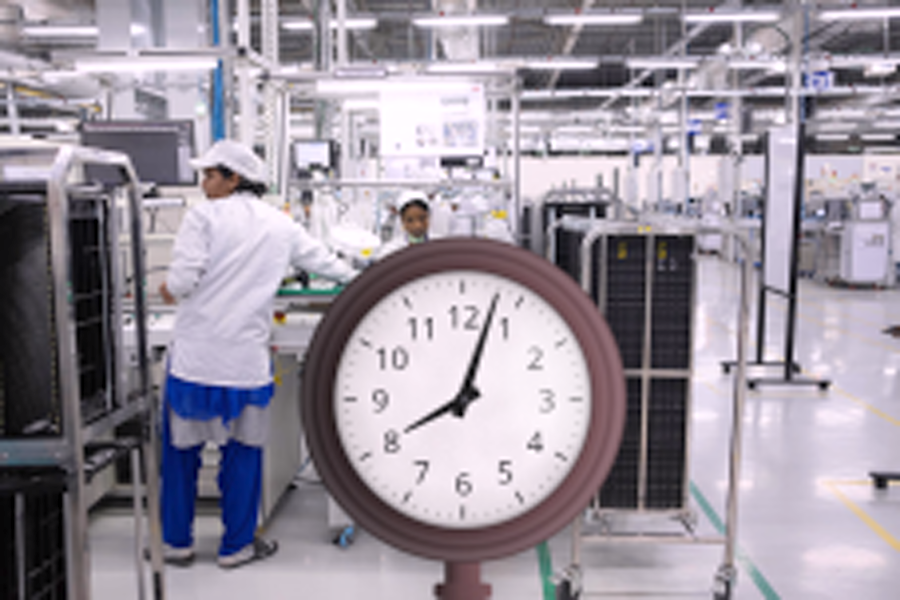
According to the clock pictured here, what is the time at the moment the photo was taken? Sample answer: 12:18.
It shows 8:03
